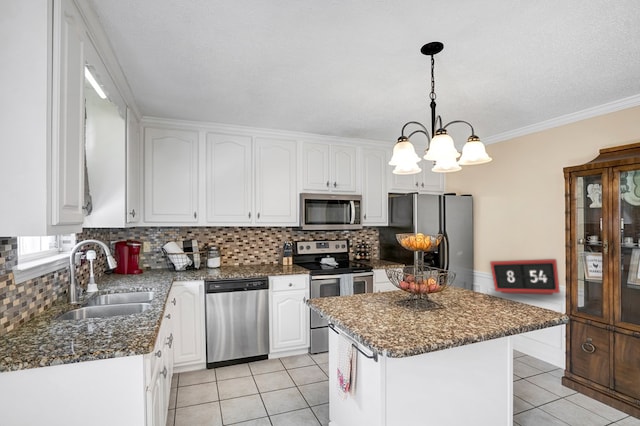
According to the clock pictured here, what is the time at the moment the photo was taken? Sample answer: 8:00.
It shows 8:54
